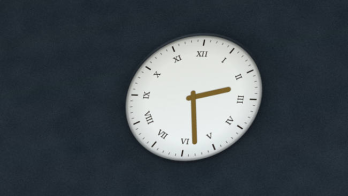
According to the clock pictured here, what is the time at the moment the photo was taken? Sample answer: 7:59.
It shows 2:28
